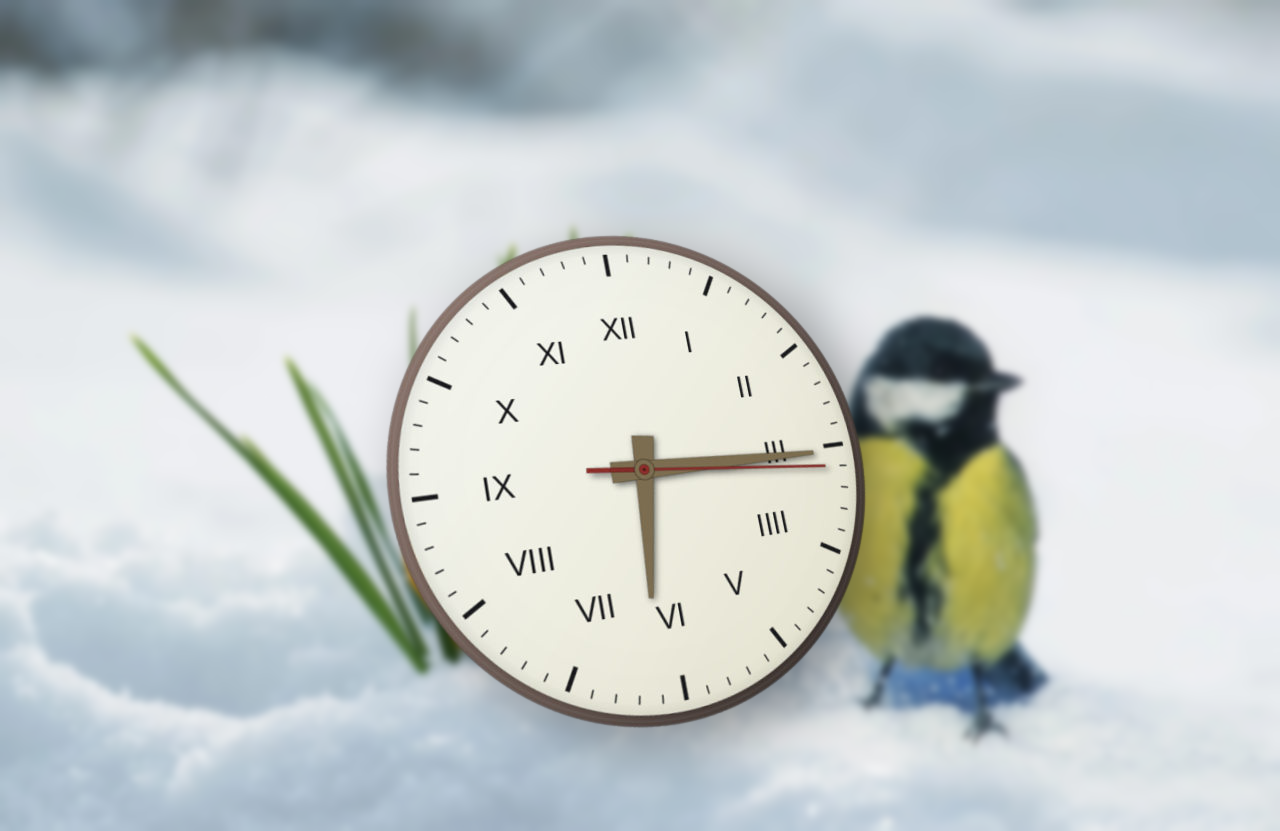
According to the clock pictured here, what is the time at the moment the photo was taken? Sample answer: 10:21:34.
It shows 6:15:16
